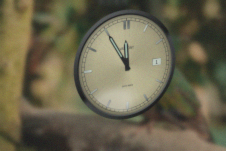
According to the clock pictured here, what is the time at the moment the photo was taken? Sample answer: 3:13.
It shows 11:55
